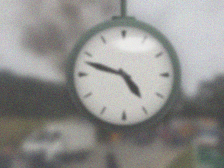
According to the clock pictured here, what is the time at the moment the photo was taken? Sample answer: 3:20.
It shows 4:48
